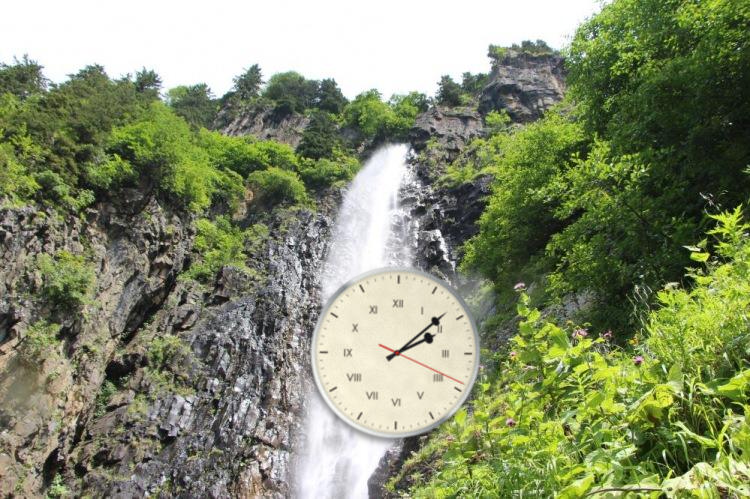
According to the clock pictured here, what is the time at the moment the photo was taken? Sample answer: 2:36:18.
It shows 2:08:19
